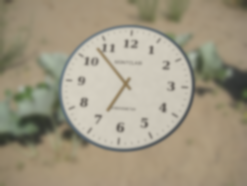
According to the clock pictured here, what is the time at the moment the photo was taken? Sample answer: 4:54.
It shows 6:53
